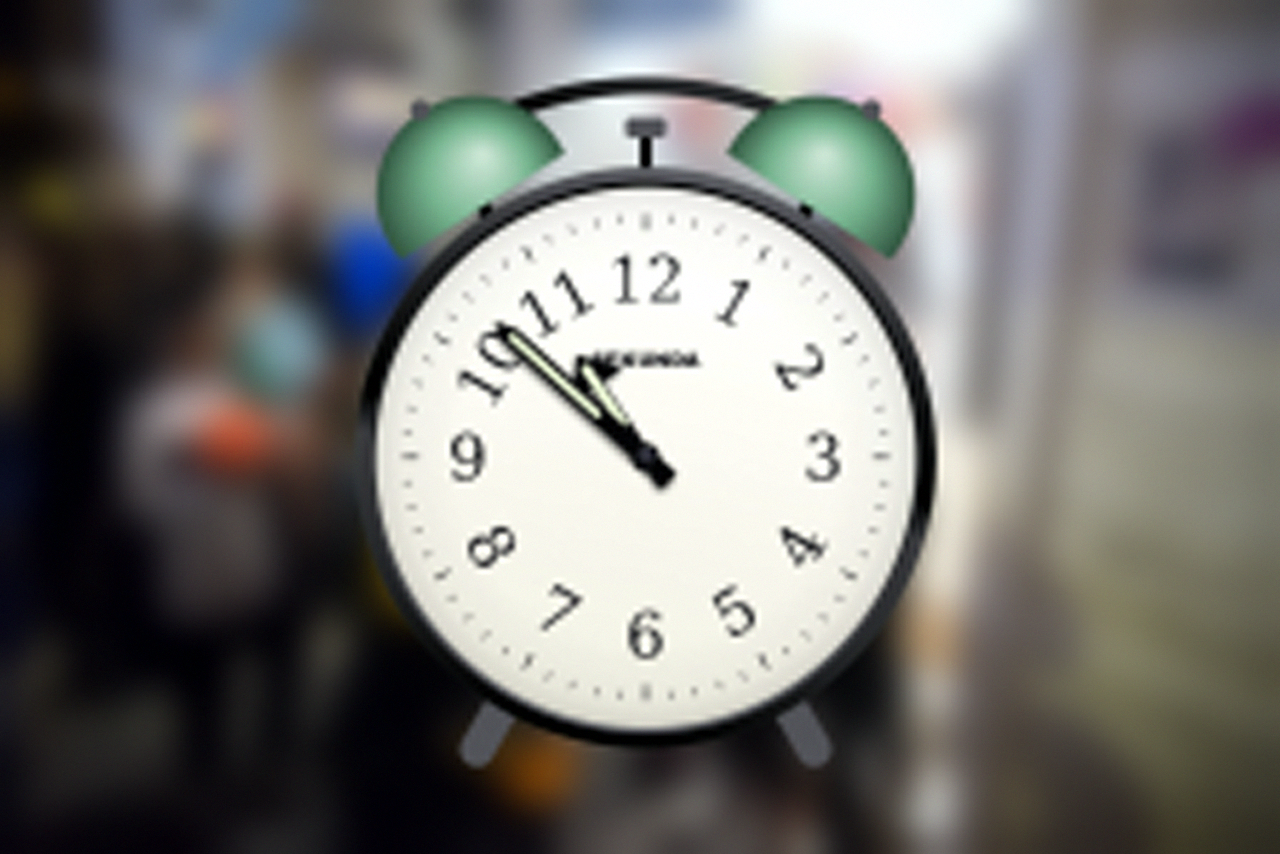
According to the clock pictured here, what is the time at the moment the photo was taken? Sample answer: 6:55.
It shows 10:52
